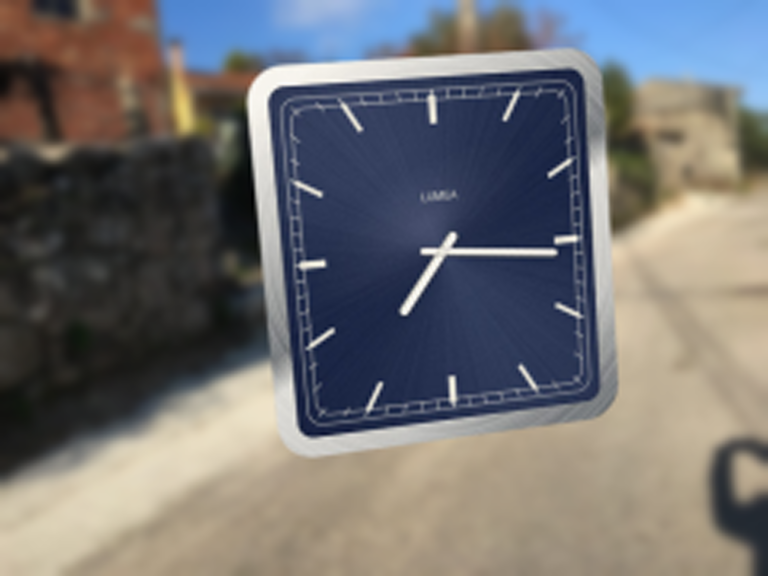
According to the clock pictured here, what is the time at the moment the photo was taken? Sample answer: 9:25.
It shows 7:16
